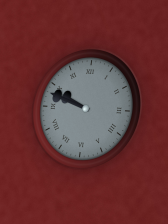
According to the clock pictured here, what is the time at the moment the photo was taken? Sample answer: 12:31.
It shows 9:48
